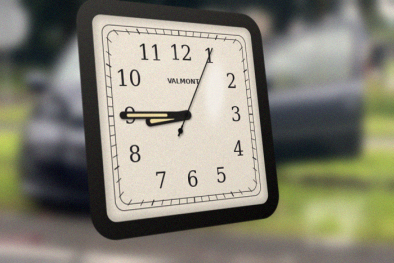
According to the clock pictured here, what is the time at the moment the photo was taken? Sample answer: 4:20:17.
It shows 8:45:05
